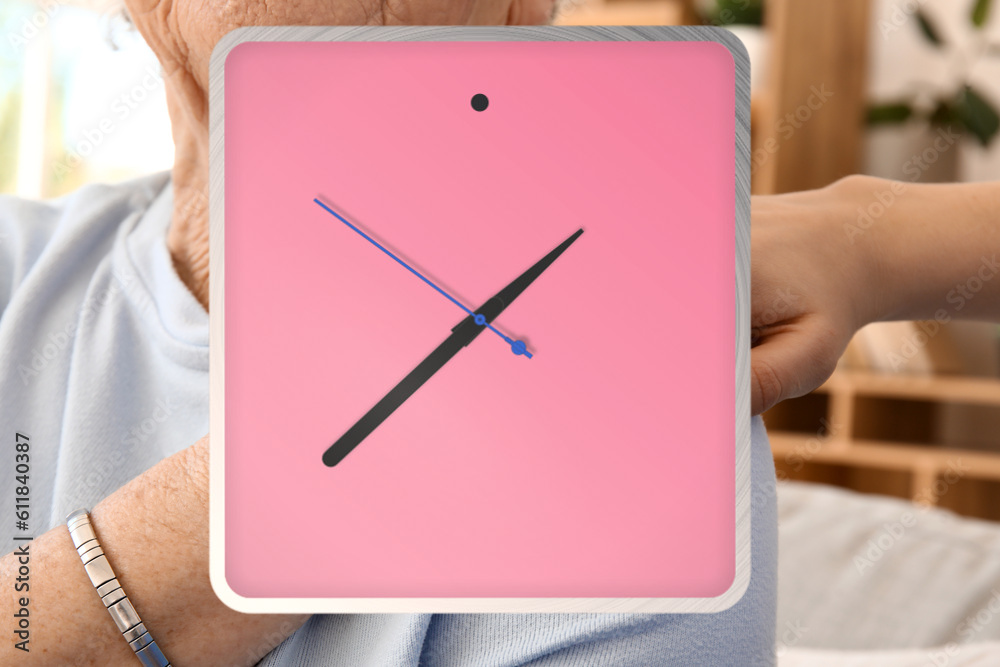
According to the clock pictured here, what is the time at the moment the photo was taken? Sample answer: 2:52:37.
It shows 1:37:51
